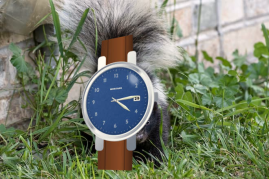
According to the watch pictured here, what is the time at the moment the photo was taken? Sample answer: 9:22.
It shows 4:14
